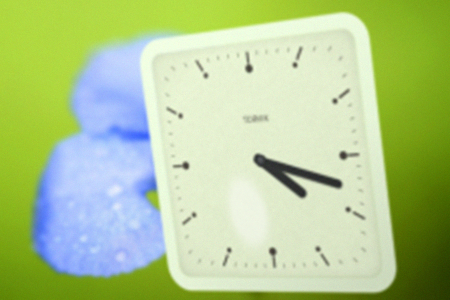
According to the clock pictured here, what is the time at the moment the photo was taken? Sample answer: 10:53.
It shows 4:18
